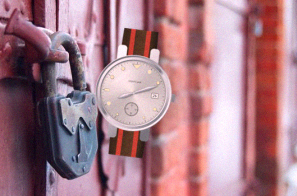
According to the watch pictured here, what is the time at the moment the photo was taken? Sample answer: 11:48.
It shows 8:11
